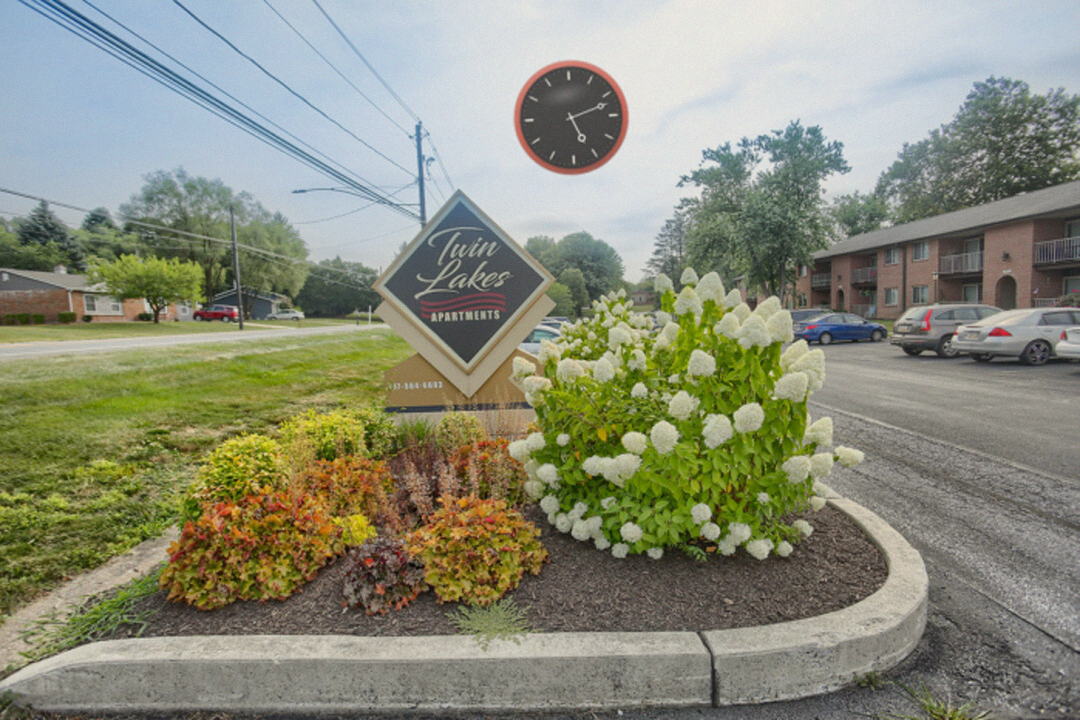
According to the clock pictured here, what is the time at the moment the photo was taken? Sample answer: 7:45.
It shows 5:12
